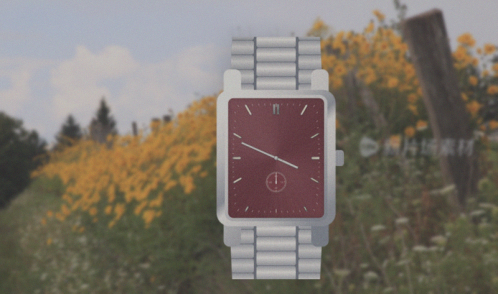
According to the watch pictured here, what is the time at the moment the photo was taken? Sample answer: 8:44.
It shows 3:49
